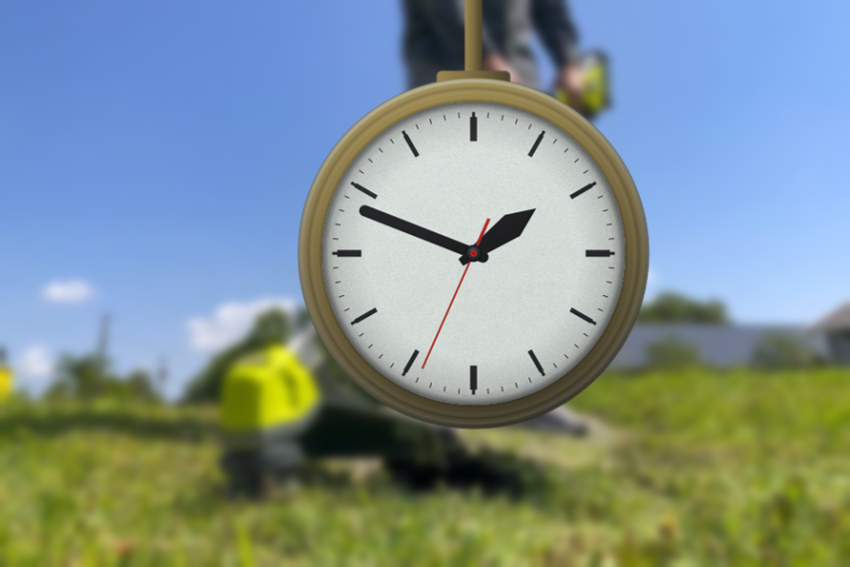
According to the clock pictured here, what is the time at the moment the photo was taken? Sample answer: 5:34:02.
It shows 1:48:34
